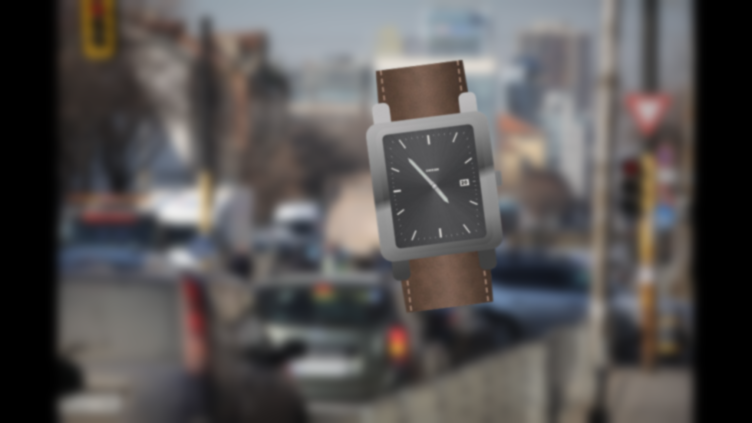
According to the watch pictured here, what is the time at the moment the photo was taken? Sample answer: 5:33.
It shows 4:54
